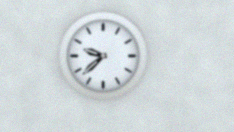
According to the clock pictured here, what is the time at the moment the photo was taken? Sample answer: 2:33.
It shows 9:38
